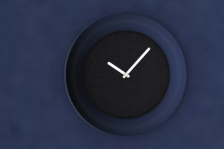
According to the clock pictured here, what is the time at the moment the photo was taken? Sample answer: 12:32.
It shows 10:07
